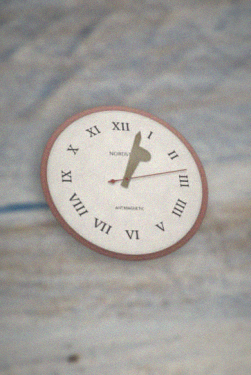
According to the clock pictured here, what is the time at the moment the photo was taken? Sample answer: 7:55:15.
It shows 1:03:13
